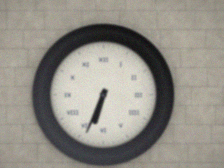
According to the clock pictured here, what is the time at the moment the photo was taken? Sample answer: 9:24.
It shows 6:34
